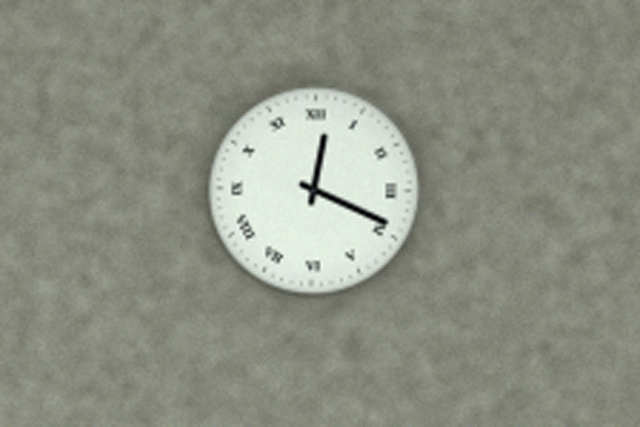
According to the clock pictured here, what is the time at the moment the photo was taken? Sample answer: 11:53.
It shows 12:19
